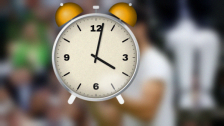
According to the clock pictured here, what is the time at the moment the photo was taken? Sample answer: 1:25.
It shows 4:02
